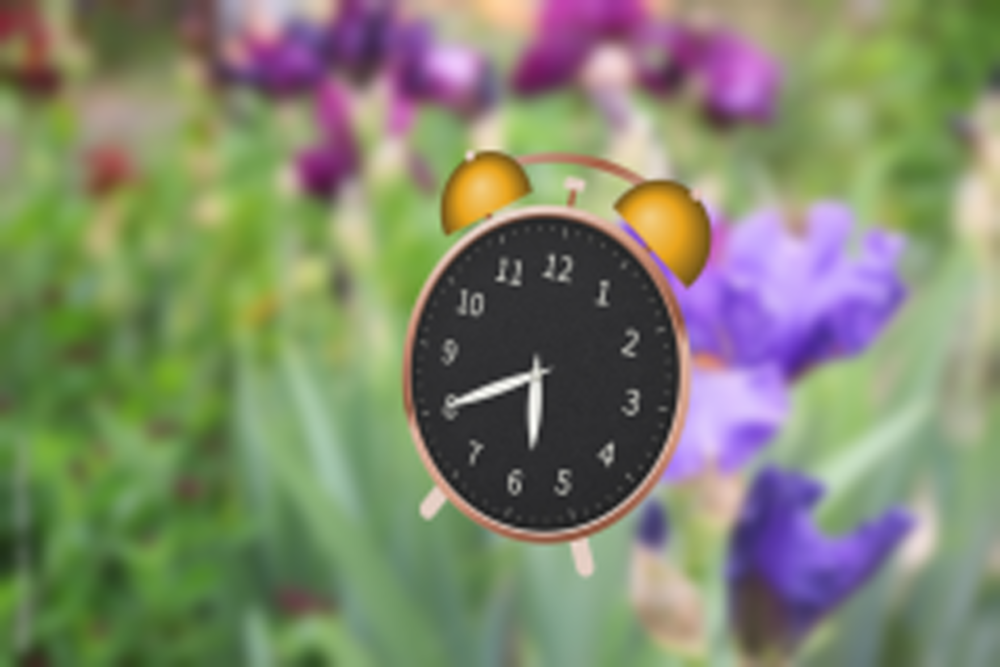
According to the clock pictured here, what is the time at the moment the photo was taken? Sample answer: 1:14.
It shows 5:40
